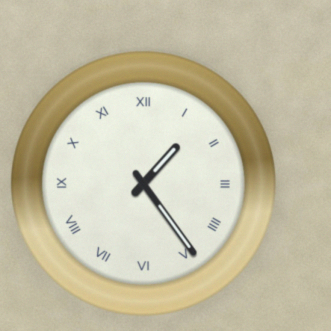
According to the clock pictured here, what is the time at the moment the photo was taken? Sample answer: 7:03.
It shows 1:24
